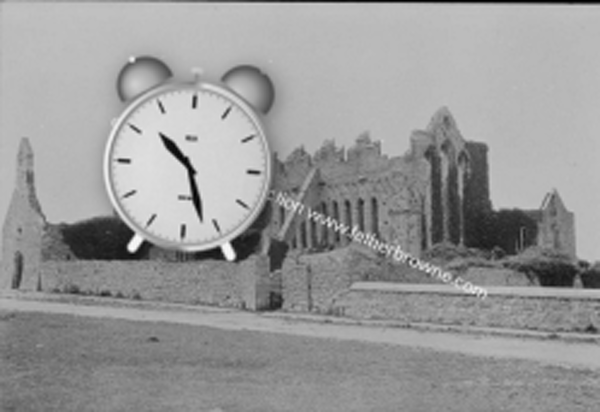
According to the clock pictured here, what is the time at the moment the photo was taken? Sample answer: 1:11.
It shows 10:27
